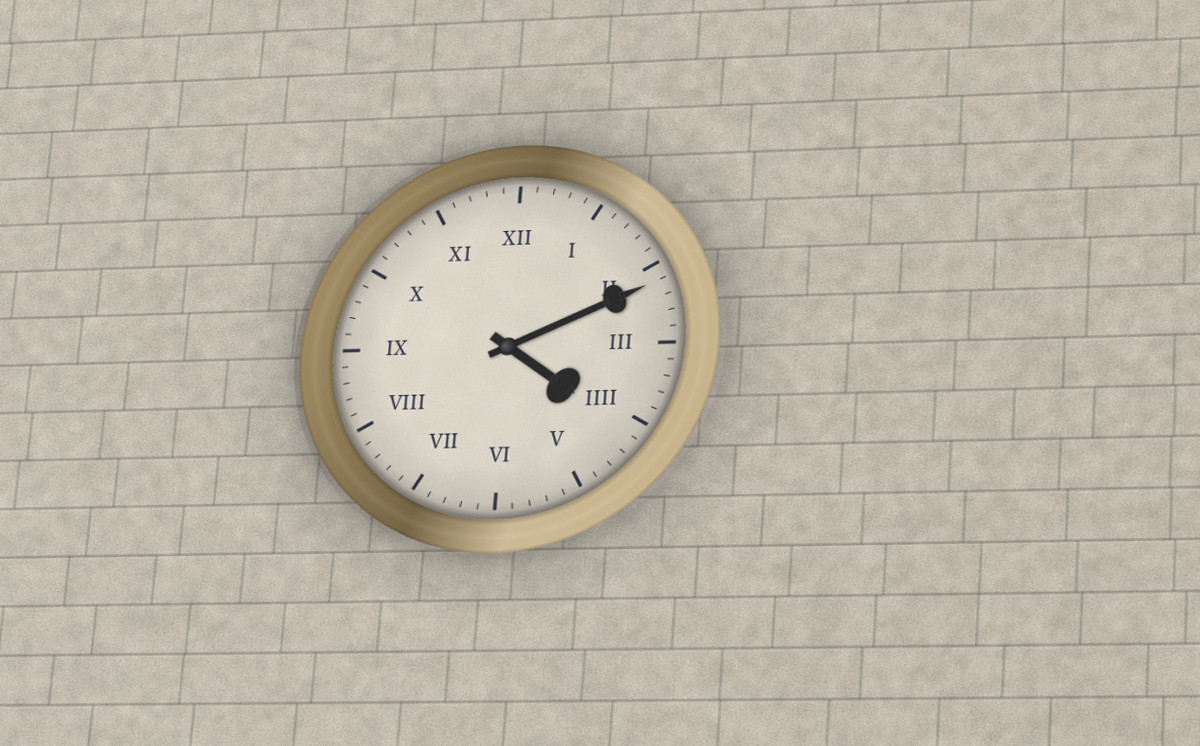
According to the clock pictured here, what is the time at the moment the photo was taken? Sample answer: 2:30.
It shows 4:11
